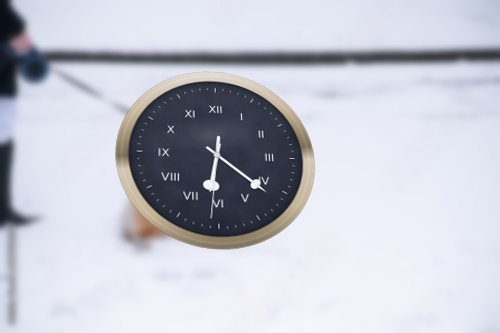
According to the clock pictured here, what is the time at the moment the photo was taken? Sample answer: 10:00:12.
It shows 6:21:31
